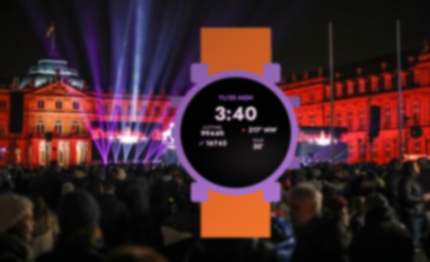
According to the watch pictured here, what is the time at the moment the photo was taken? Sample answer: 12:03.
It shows 3:40
